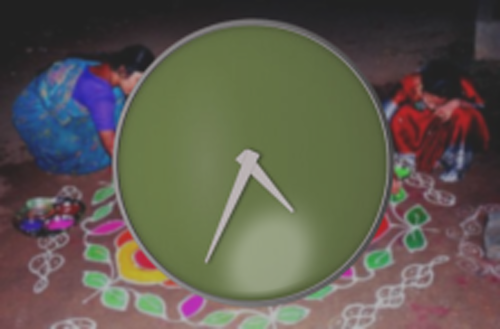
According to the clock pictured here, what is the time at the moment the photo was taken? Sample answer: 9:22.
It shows 4:34
